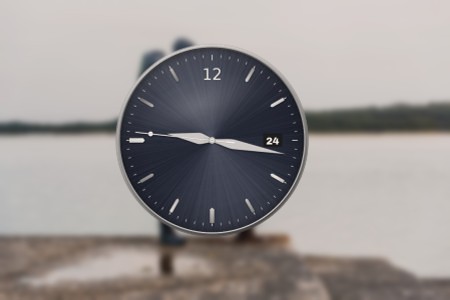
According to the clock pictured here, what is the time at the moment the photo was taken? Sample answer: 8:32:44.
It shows 9:16:46
